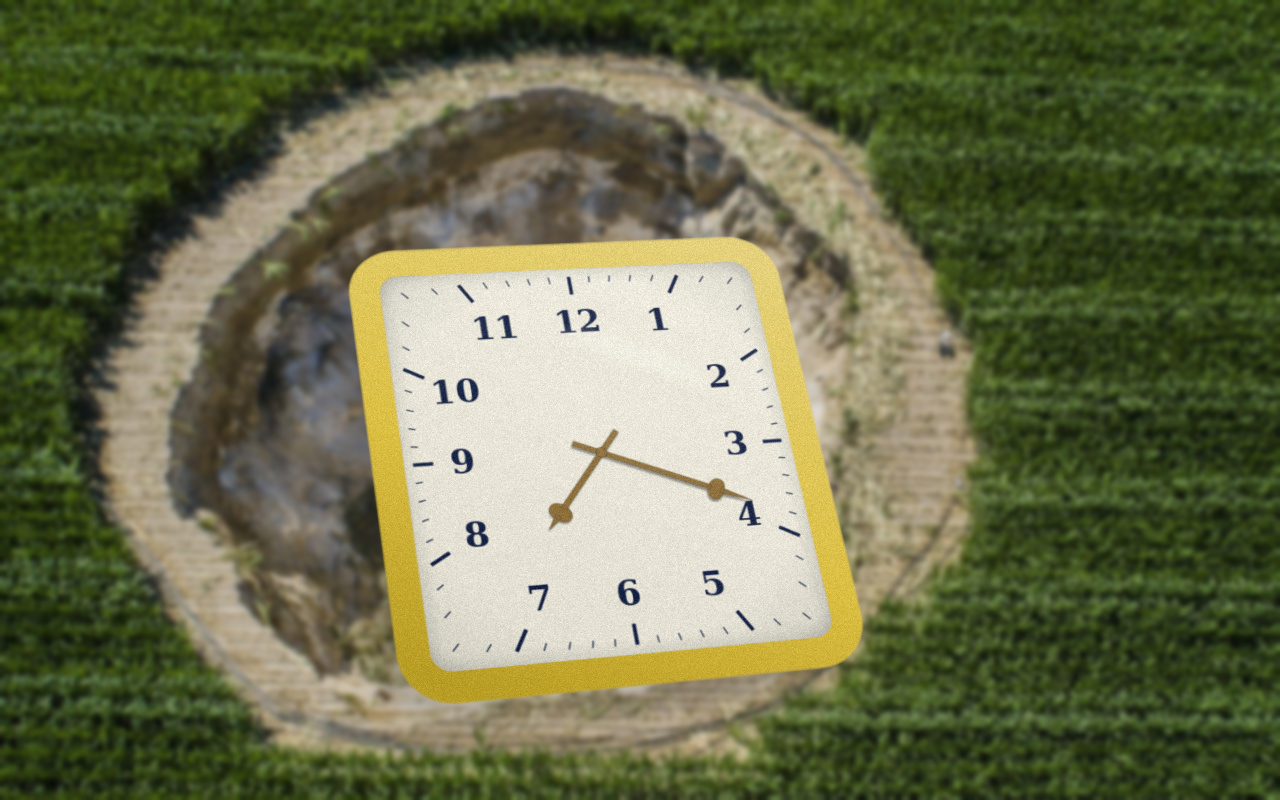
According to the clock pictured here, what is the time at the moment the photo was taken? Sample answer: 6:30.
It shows 7:19
